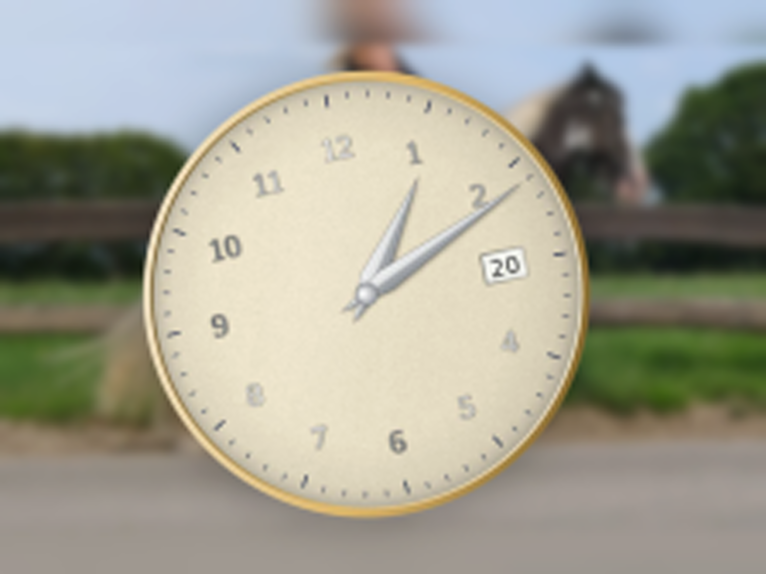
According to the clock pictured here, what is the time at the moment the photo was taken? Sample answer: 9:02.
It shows 1:11
